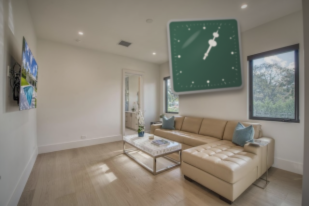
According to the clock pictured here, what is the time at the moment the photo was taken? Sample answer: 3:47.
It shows 1:05
